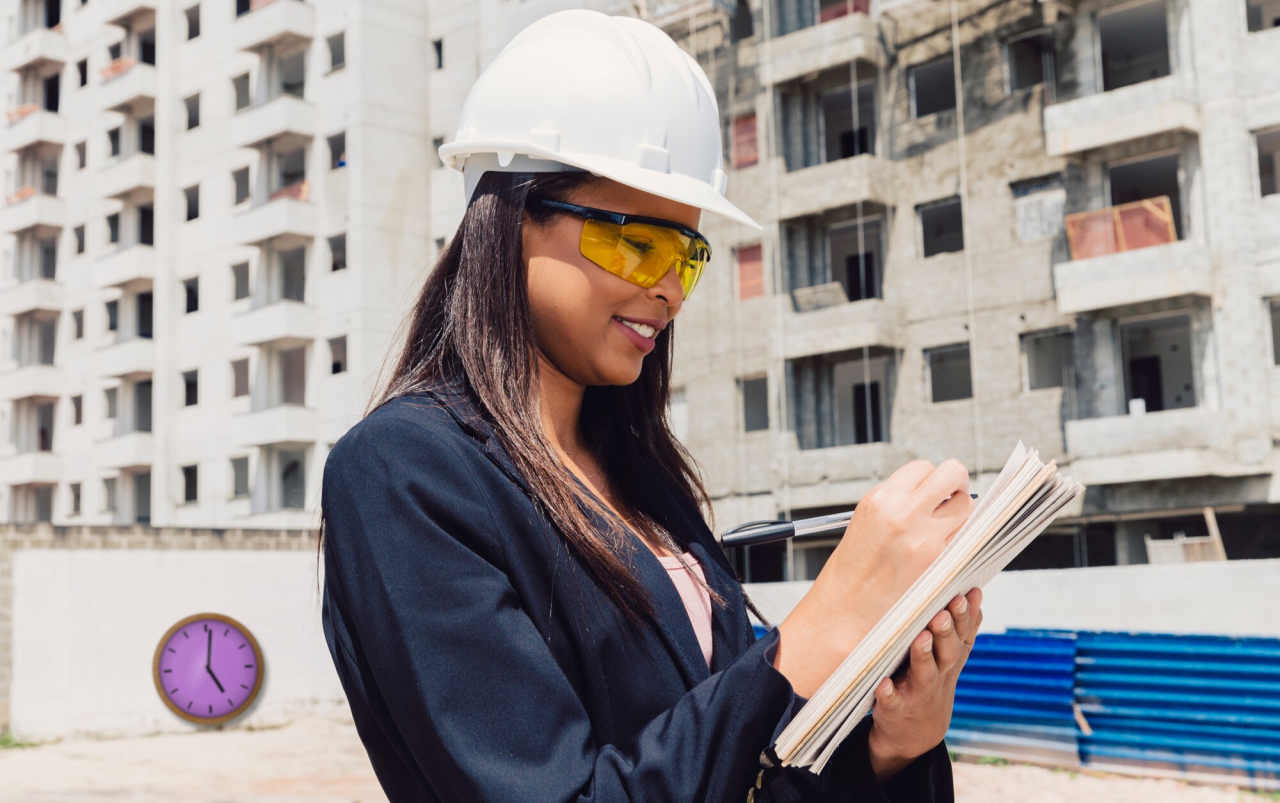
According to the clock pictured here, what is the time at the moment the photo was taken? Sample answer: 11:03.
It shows 5:01
